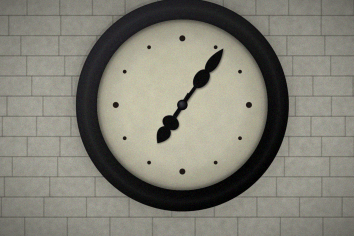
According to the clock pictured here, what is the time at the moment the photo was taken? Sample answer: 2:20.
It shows 7:06
